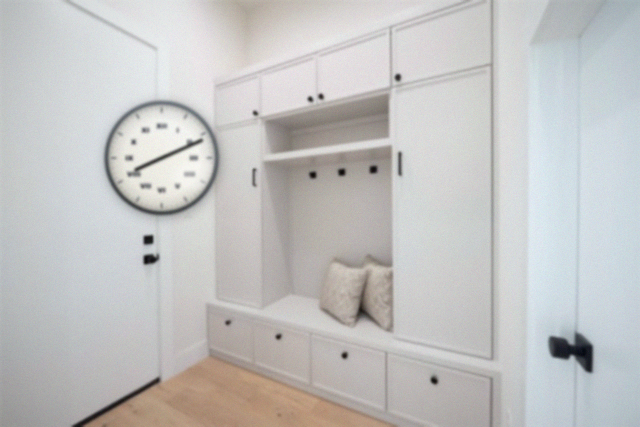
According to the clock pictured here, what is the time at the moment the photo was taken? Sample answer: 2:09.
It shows 8:11
